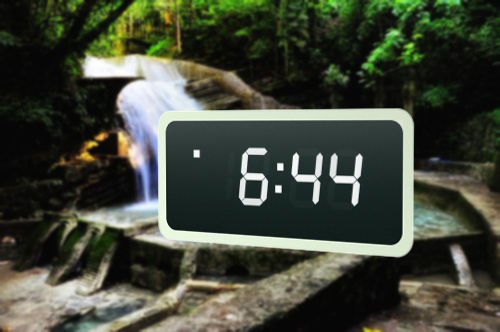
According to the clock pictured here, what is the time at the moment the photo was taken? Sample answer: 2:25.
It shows 6:44
